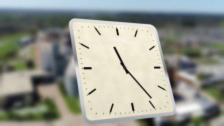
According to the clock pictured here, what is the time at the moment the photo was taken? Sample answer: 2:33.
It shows 11:24
